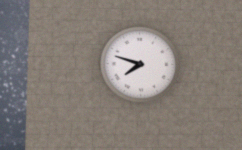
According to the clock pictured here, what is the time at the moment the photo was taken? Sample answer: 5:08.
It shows 7:48
